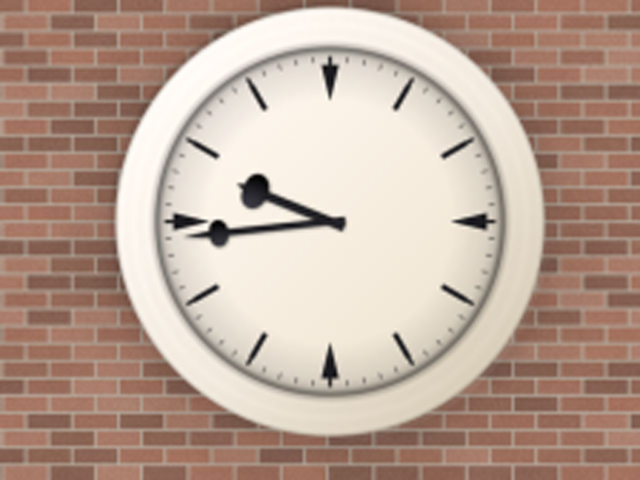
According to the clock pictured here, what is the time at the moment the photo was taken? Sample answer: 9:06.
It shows 9:44
